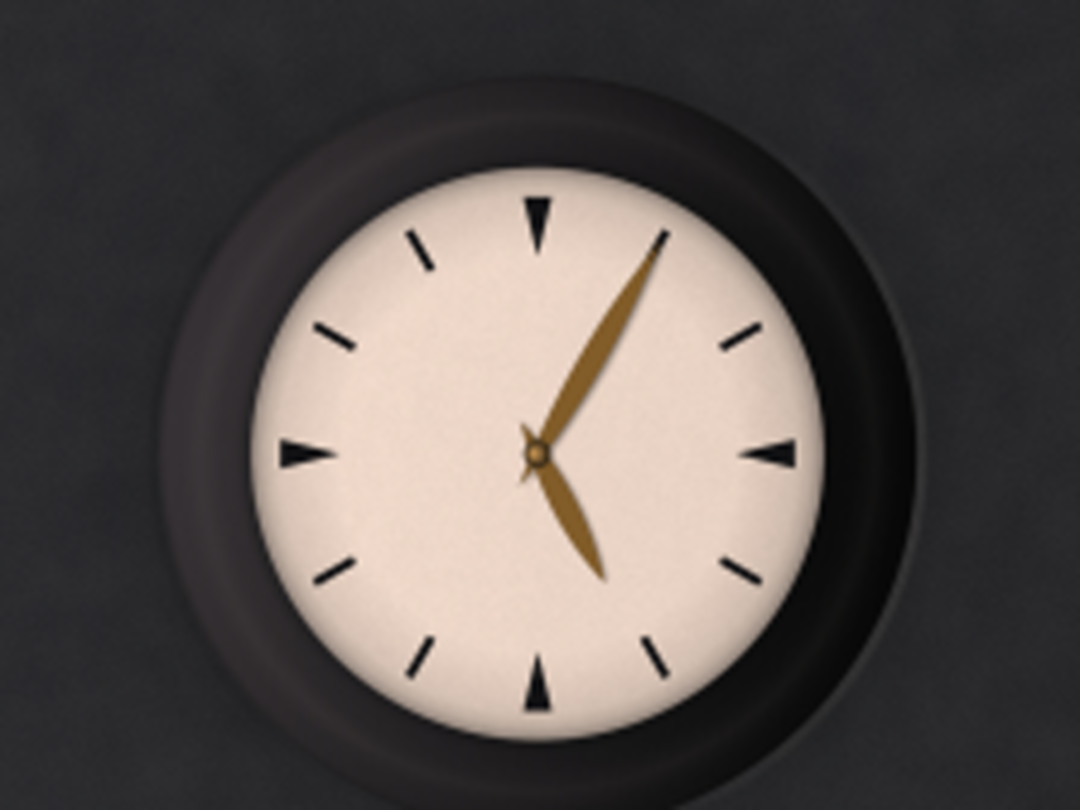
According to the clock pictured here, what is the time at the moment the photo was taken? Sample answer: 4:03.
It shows 5:05
